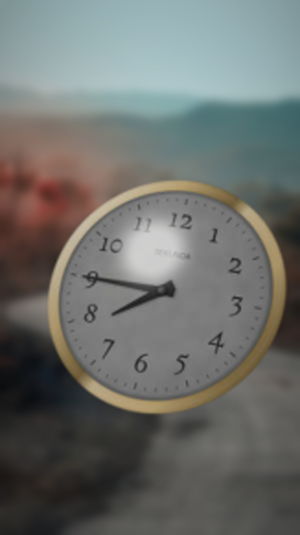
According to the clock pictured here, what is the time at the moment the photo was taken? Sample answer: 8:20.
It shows 7:45
